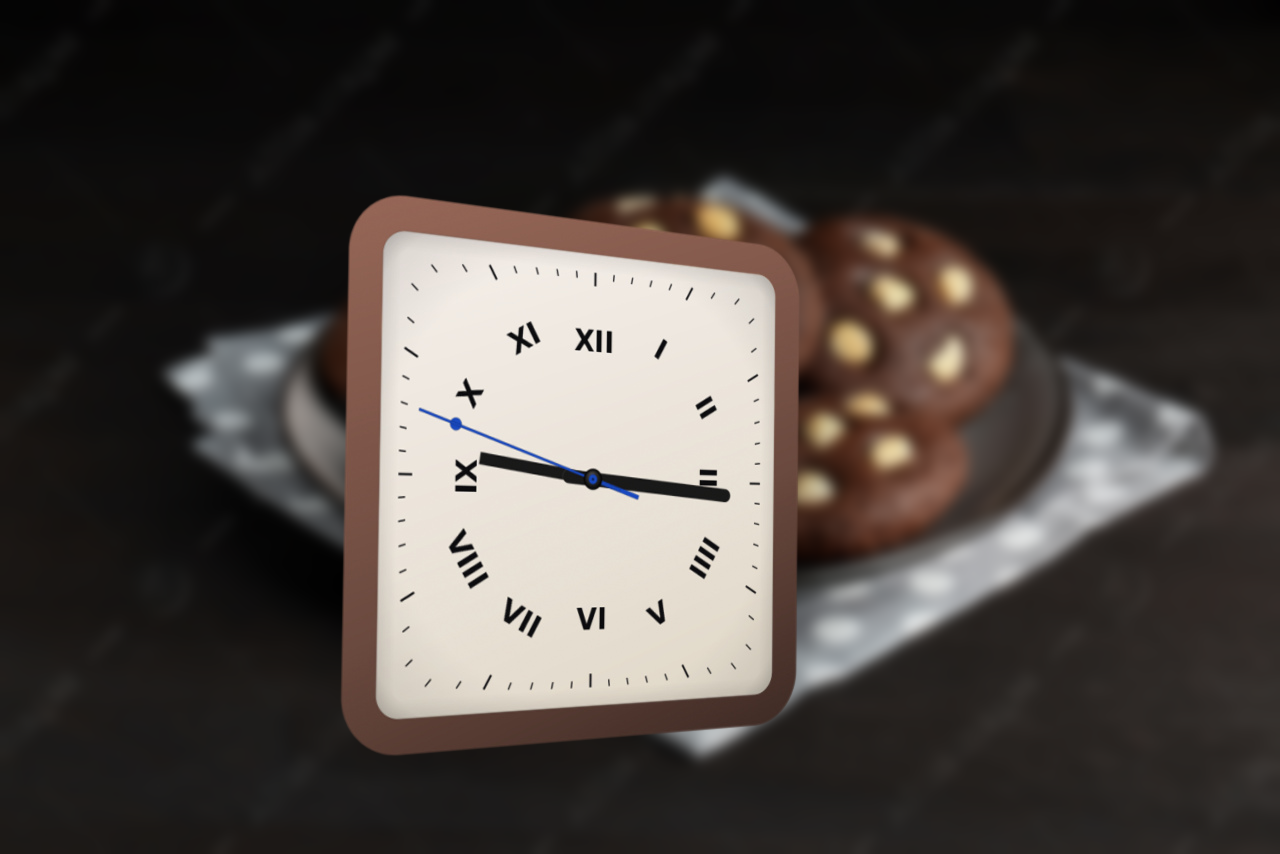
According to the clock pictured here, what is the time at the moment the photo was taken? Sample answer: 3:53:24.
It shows 9:15:48
